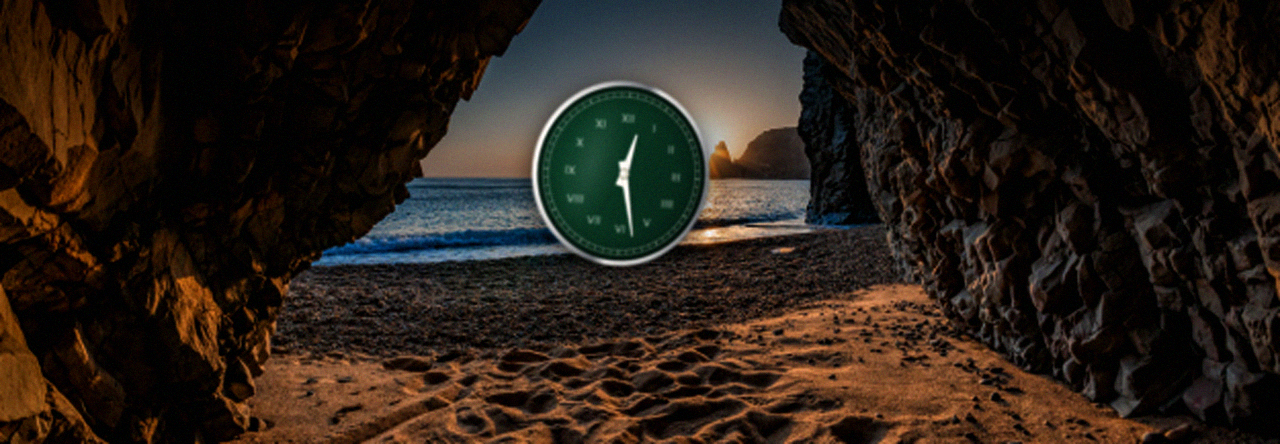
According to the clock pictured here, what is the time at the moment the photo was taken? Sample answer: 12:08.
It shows 12:28
